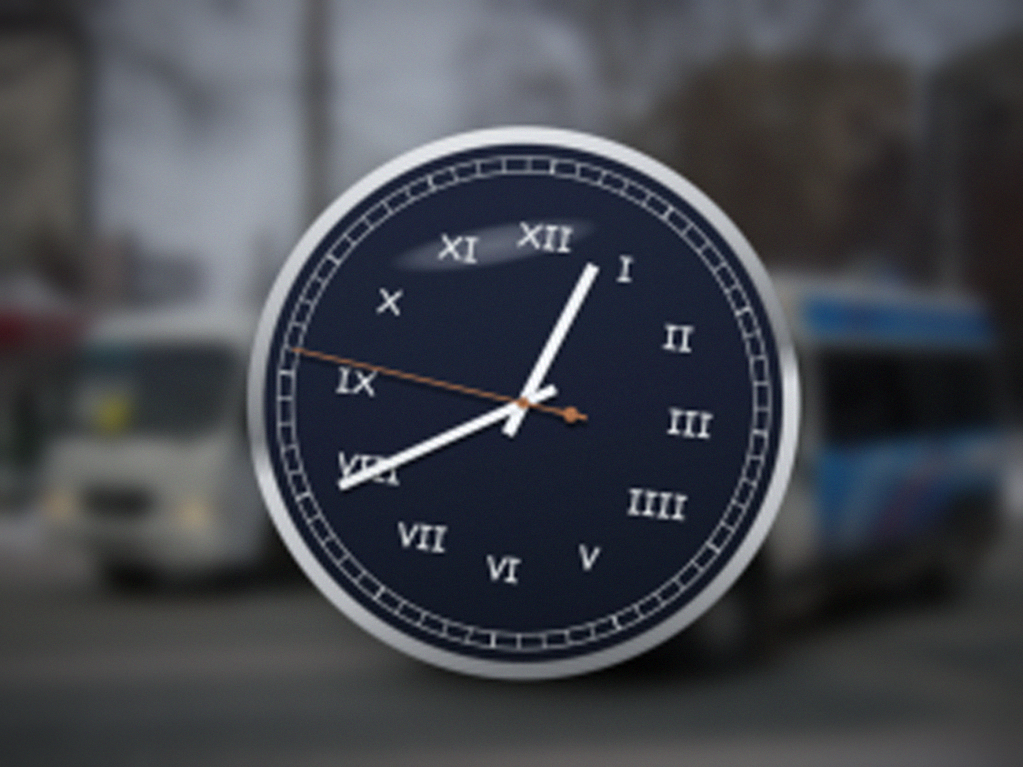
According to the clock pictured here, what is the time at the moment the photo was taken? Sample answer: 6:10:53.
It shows 12:39:46
